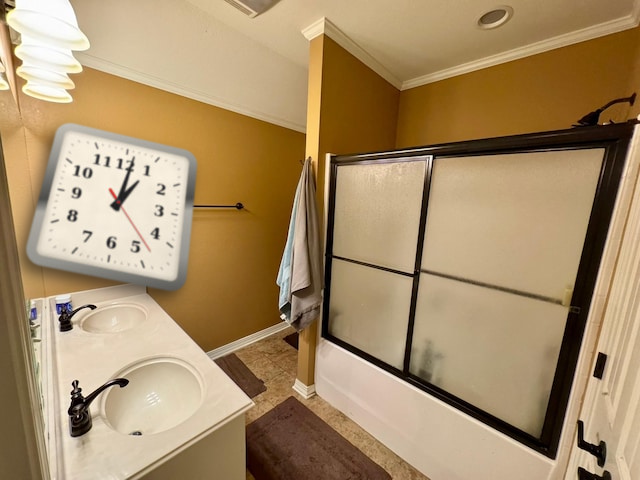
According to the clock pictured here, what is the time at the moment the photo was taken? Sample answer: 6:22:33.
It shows 1:01:23
